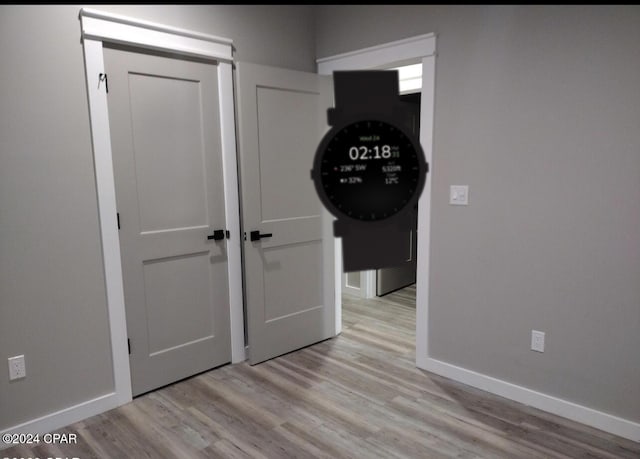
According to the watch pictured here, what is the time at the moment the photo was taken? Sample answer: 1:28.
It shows 2:18
